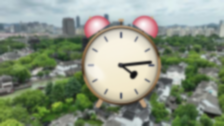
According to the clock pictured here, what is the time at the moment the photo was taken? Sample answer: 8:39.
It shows 4:14
